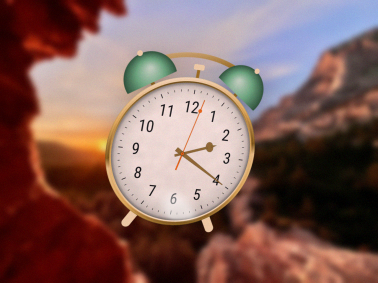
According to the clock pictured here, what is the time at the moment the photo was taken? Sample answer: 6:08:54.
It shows 2:20:02
